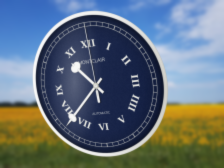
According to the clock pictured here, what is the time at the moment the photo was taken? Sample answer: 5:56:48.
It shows 10:38:00
